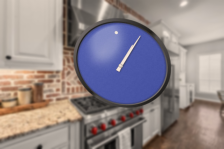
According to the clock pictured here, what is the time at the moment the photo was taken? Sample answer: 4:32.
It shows 1:06
